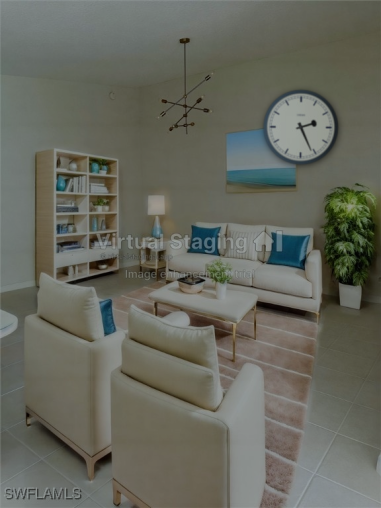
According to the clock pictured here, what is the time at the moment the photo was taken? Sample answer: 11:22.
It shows 2:26
